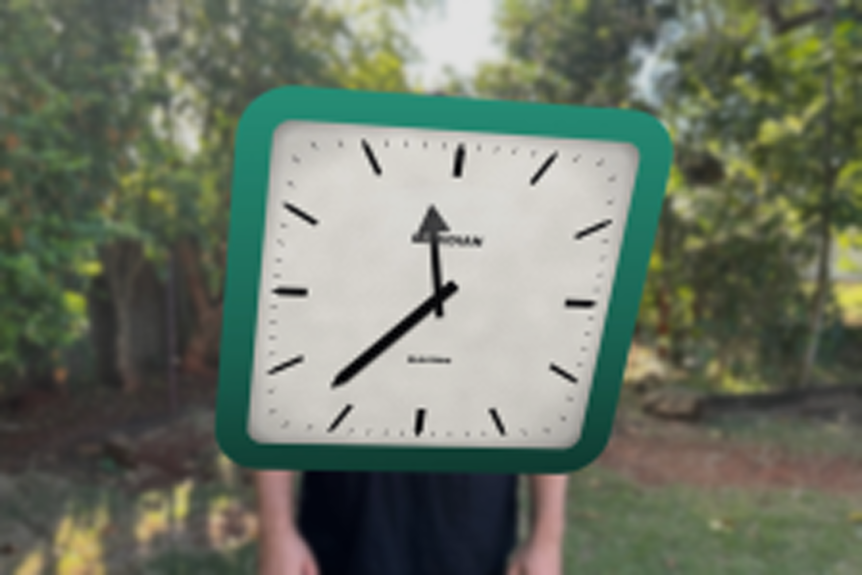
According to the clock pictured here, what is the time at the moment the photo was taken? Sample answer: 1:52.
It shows 11:37
